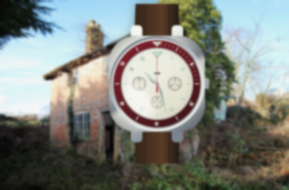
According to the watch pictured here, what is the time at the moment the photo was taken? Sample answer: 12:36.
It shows 10:27
